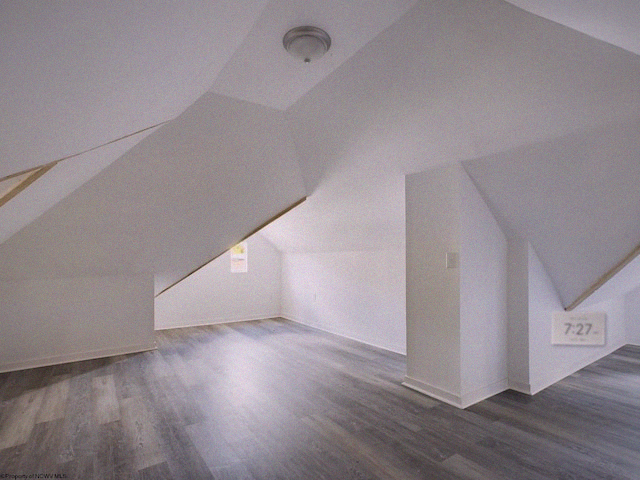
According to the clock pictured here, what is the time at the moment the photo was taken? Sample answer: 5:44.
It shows 7:27
